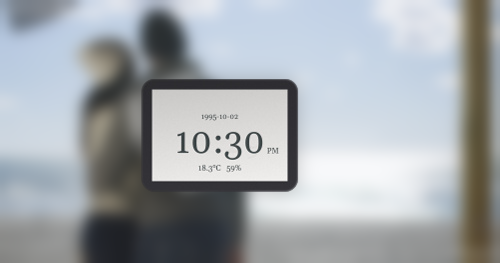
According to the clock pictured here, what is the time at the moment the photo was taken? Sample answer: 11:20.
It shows 10:30
